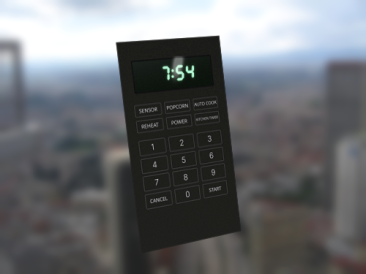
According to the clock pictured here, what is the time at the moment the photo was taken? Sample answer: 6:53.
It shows 7:54
